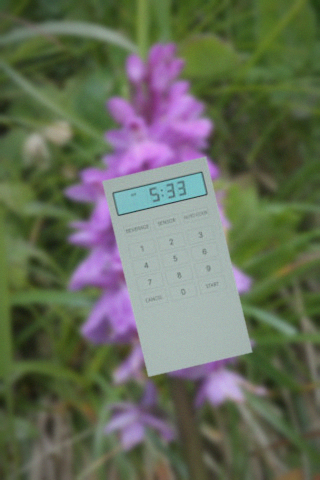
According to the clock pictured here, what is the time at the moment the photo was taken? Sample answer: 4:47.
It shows 5:33
